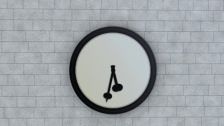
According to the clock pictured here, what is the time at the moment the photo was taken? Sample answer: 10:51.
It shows 5:32
